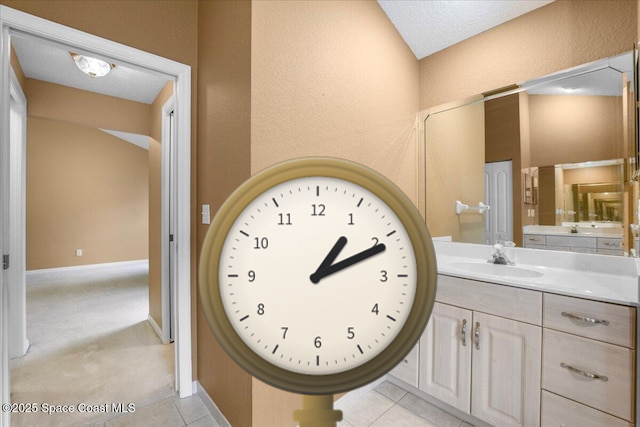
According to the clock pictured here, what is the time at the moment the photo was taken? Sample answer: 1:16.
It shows 1:11
